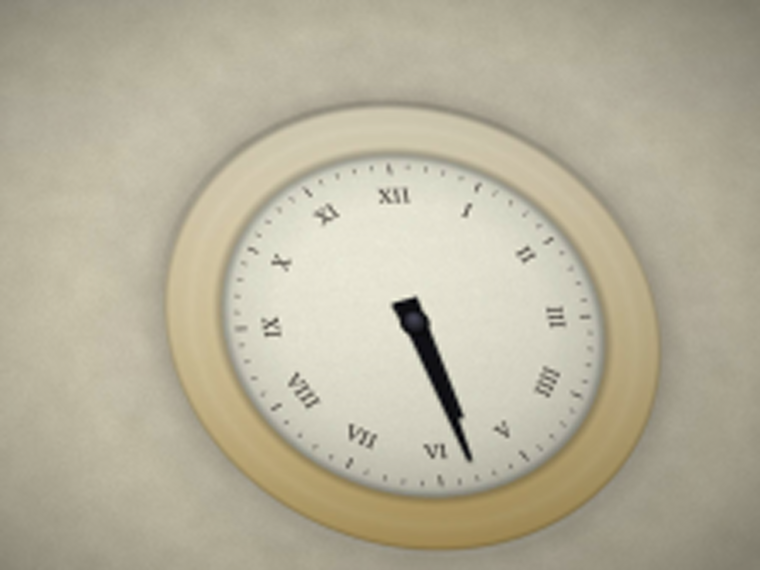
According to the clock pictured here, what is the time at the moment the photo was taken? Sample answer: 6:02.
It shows 5:28
